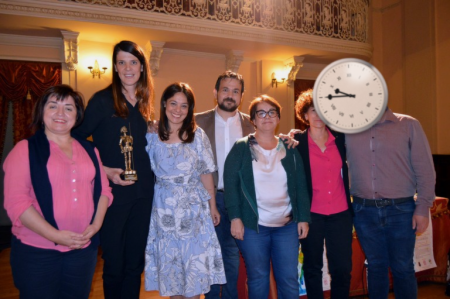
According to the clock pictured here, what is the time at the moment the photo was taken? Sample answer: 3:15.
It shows 9:45
